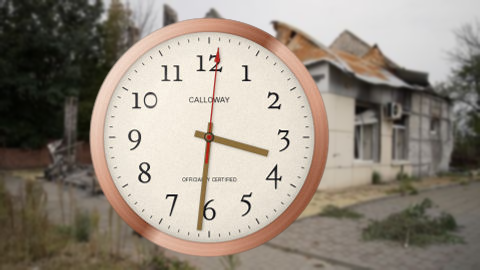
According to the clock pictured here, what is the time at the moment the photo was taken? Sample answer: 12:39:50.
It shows 3:31:01
